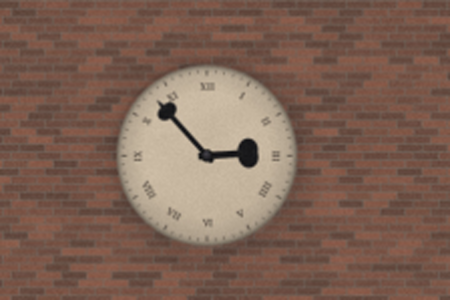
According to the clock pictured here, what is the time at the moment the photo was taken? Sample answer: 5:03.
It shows 2:53
